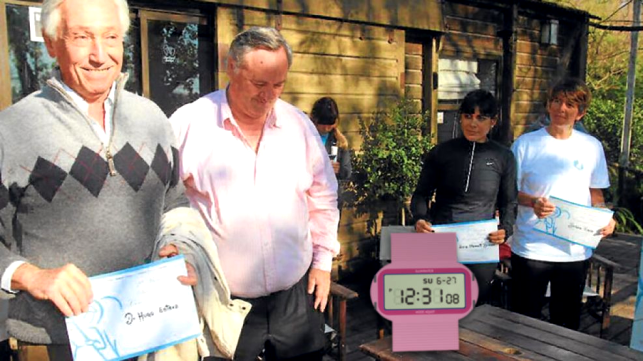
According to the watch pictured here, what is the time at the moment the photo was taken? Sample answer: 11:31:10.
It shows 12:31:08
